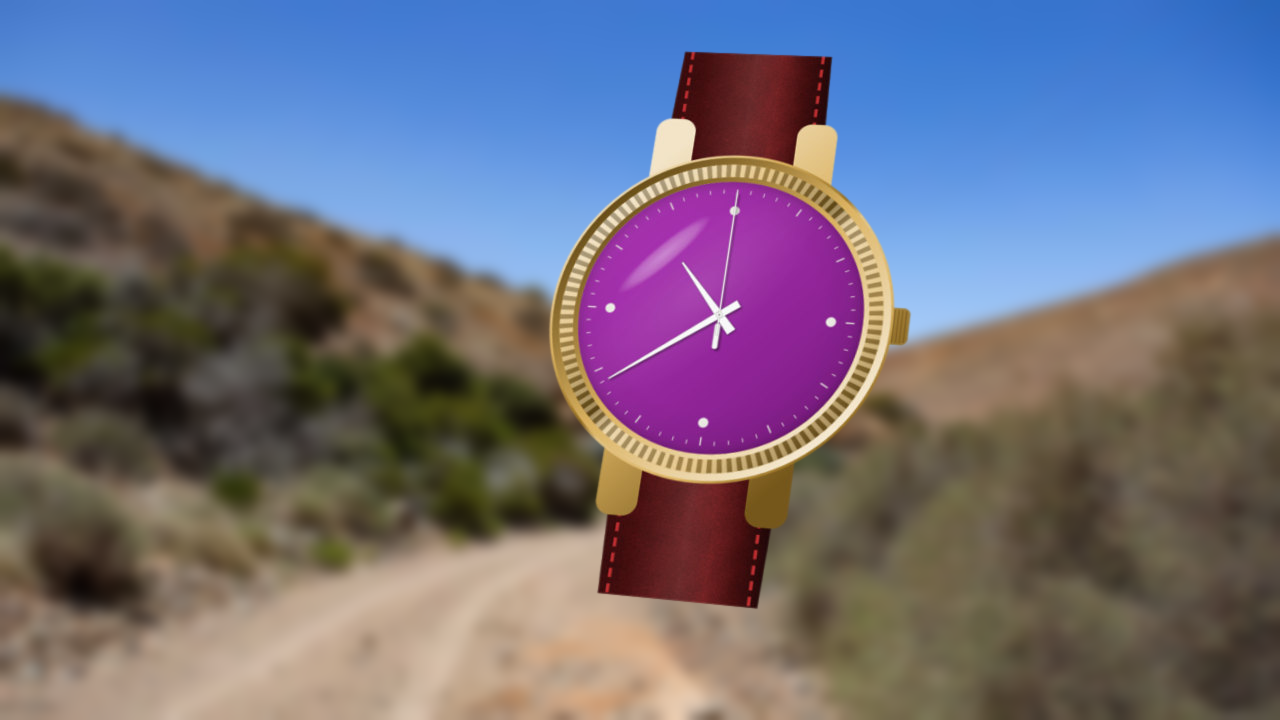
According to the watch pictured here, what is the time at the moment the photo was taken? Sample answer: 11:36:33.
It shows 10:39:00
